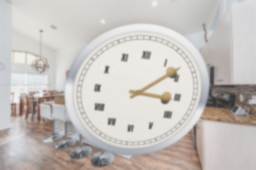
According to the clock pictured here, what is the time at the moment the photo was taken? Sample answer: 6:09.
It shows 3:08
